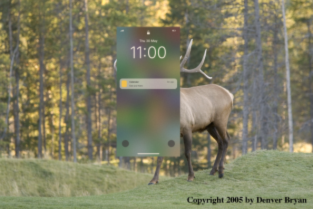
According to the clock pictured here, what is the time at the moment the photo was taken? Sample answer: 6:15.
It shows 11:00
